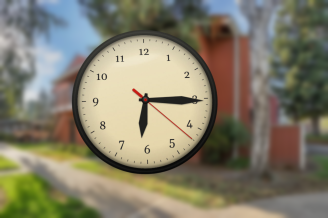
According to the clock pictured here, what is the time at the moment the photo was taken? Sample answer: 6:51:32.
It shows 6:15:22
